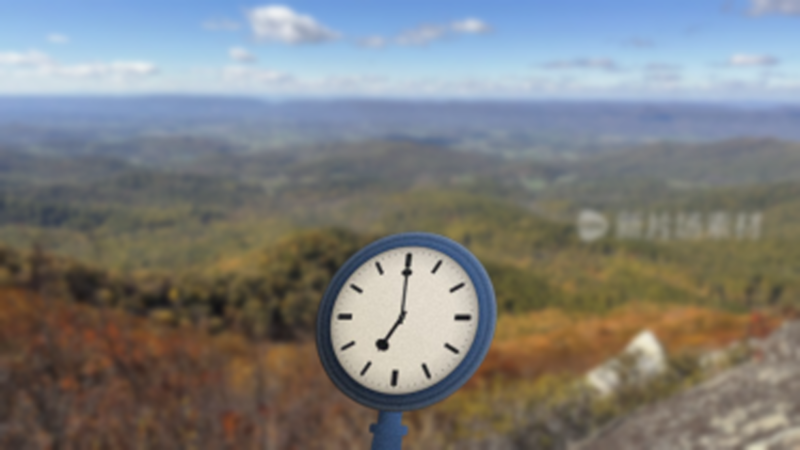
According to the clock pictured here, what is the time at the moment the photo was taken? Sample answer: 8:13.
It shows 7:00
